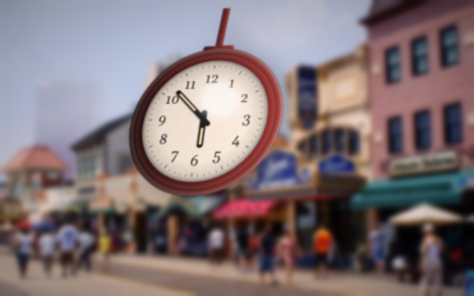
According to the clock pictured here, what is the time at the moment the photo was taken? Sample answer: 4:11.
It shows 5:52
